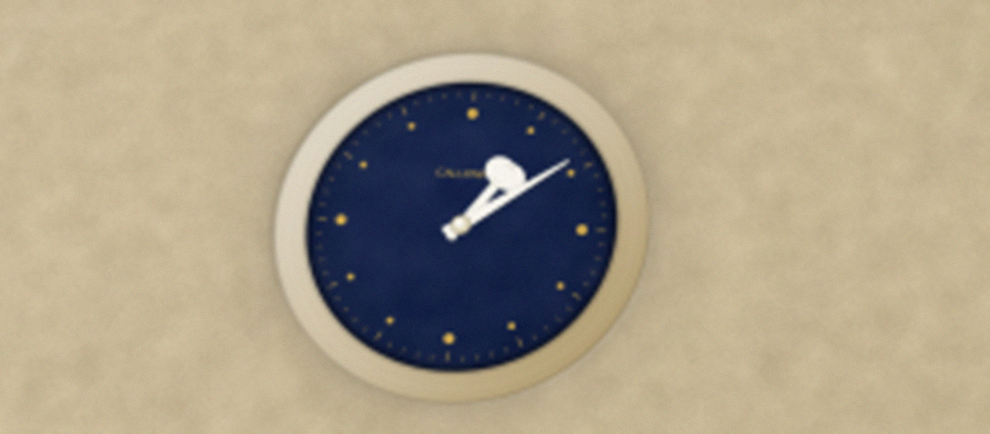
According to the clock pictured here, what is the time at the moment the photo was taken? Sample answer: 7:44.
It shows 1:09
